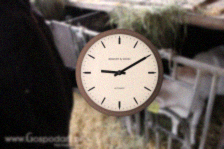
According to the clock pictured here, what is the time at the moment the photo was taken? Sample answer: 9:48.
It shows 9:10
